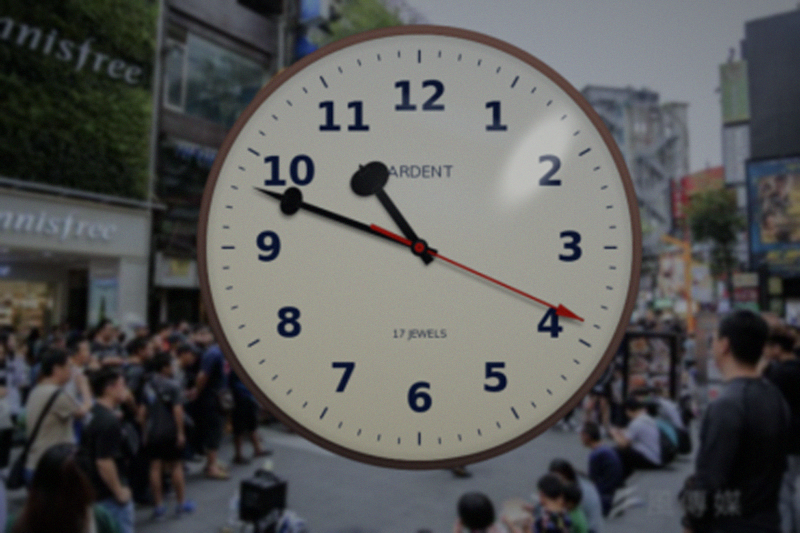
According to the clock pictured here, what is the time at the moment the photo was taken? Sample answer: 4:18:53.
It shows 10:48:19
